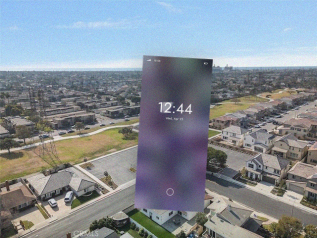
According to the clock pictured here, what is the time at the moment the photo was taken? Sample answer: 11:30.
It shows 12:44
